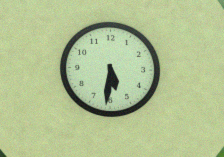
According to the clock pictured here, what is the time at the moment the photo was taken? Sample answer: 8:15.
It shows 5:31
